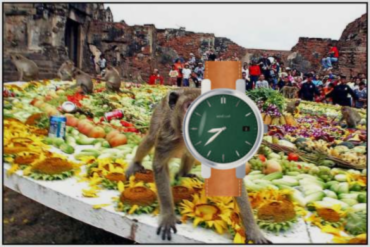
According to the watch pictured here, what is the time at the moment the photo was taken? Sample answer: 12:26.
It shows 8:38
